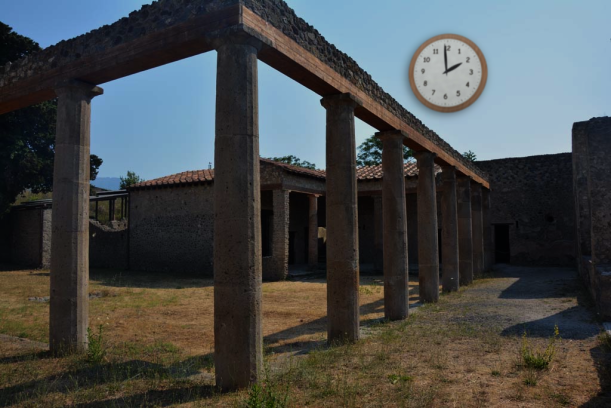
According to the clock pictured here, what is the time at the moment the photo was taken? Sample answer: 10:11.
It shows 1:59
